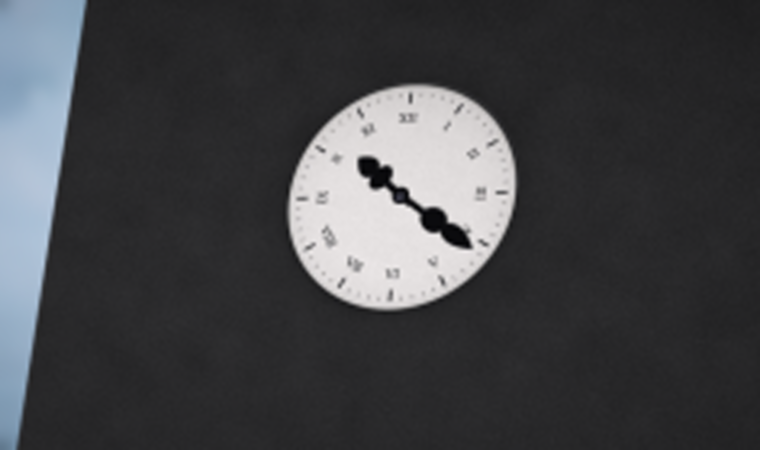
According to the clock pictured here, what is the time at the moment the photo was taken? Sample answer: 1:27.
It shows 10:21
